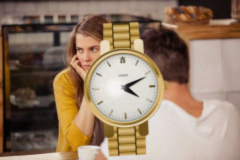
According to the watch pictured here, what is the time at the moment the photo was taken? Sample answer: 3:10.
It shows 4:11
